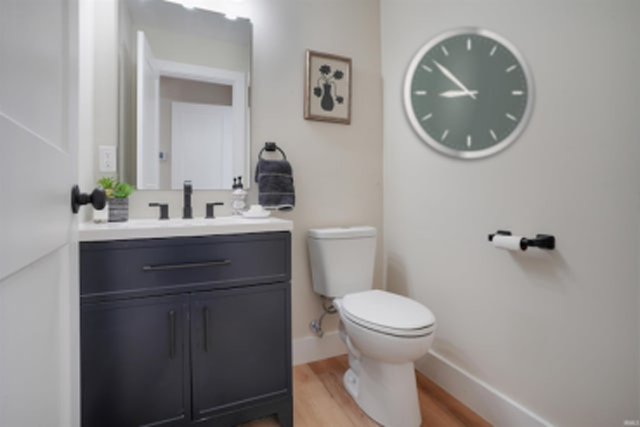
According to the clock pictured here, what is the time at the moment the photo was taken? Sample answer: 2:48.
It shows 8:52
